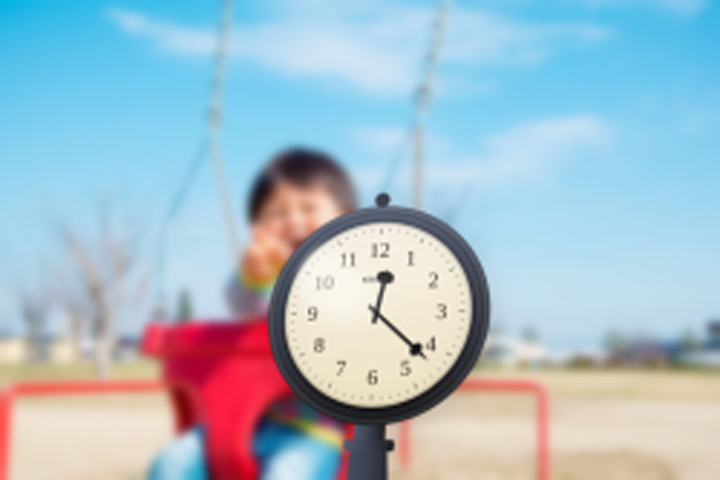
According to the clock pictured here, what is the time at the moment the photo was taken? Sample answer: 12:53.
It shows 12:22
